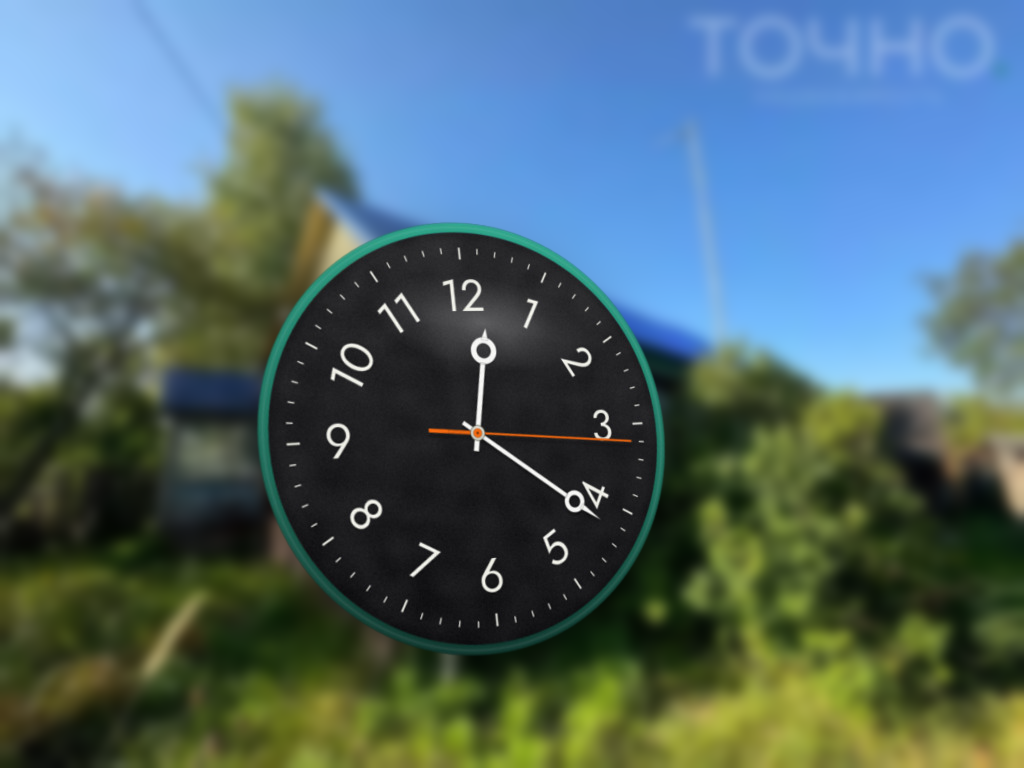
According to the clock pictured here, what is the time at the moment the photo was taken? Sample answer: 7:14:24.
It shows 12:21:16
